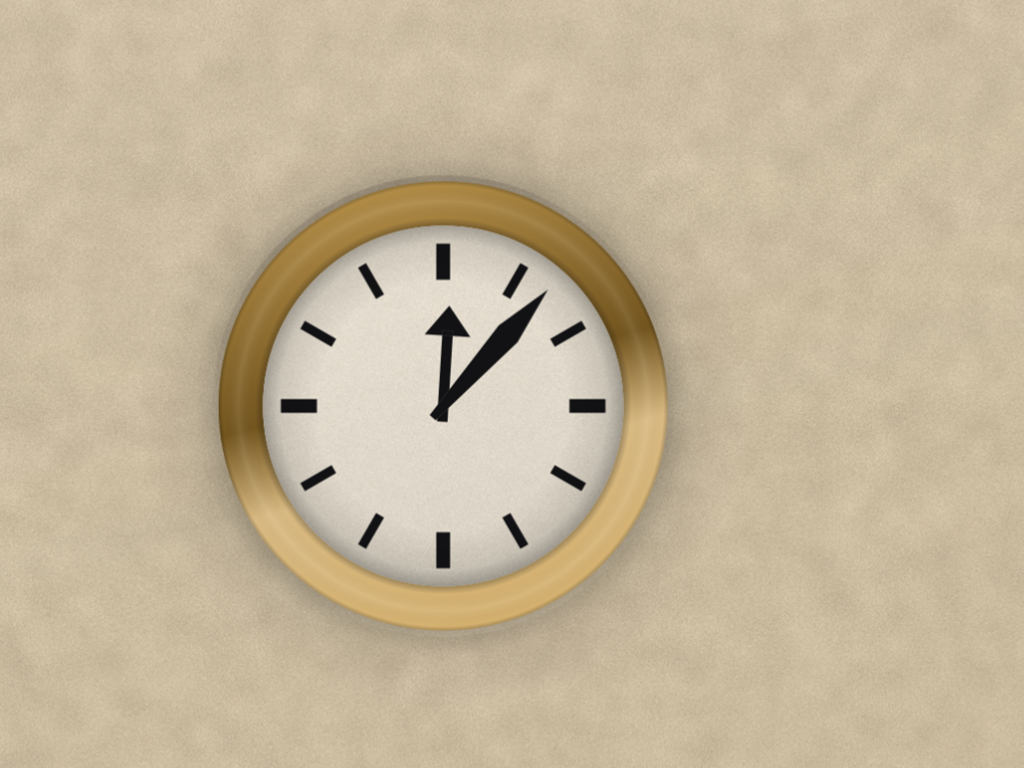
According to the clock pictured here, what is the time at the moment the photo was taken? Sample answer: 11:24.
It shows 12:07
